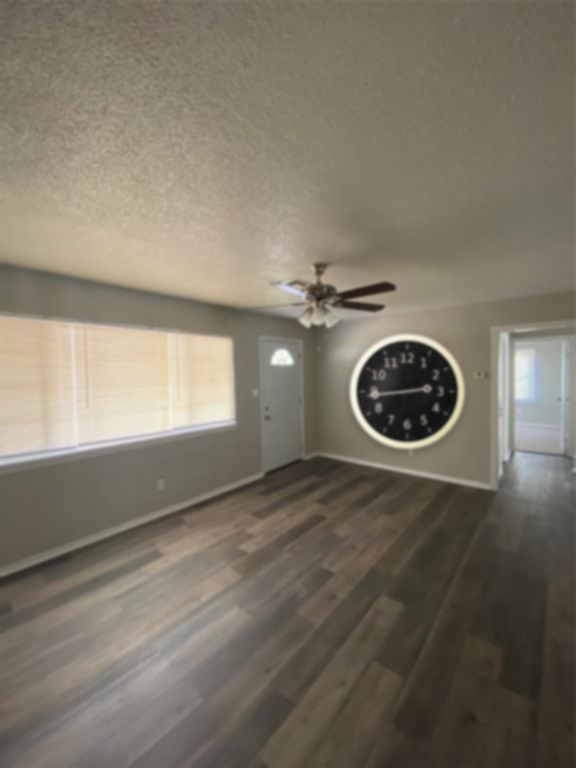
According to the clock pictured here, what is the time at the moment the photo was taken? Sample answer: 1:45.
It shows 2:44
